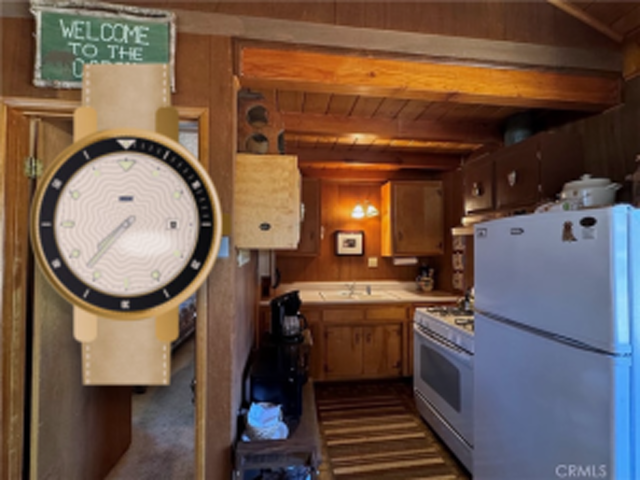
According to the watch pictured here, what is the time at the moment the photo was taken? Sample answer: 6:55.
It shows 7:37
